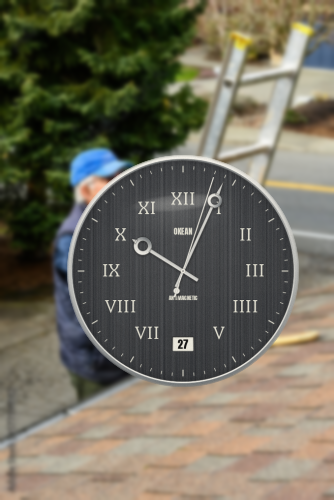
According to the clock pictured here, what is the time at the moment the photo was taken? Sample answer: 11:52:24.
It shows 10:04:03
